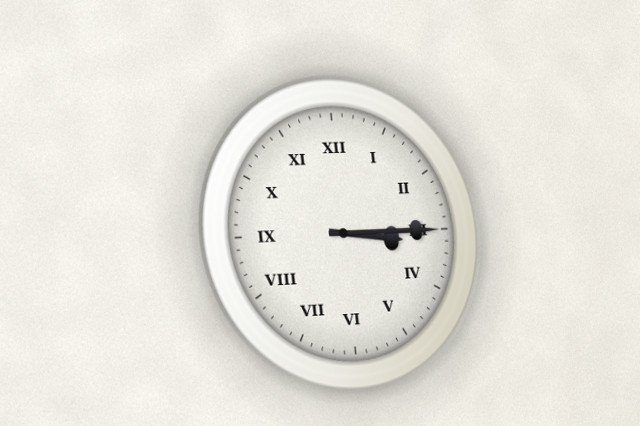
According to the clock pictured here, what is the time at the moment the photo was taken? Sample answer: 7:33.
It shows 3:15
